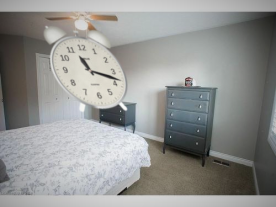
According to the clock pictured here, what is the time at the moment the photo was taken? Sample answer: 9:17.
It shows 11:18
